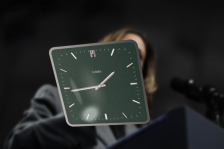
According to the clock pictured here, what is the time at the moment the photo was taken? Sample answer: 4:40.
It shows 1:44
